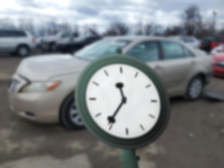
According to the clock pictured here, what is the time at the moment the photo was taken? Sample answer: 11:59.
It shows 11:36
